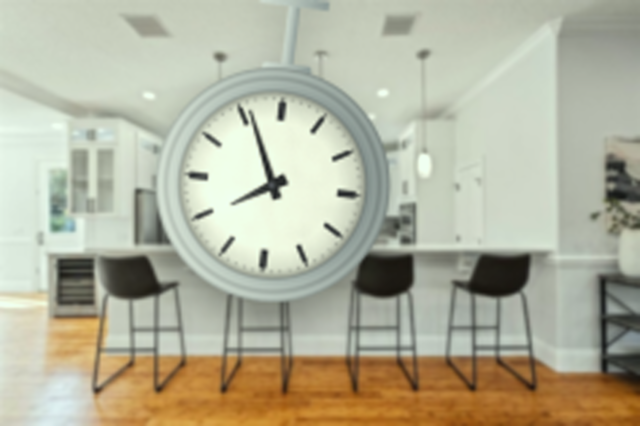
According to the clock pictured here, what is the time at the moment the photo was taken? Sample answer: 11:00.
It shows 7:56
